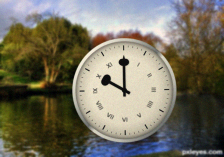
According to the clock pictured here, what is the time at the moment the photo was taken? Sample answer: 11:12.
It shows 10:00
